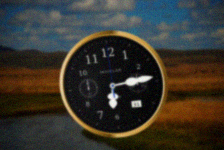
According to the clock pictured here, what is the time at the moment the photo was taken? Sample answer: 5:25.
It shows 6:14
